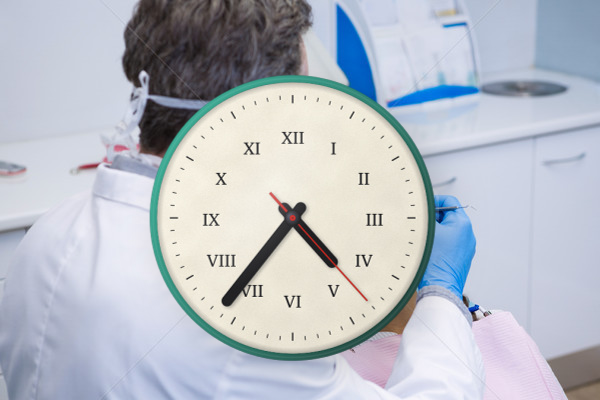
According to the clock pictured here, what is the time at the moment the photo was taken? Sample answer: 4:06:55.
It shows 4:36:23
